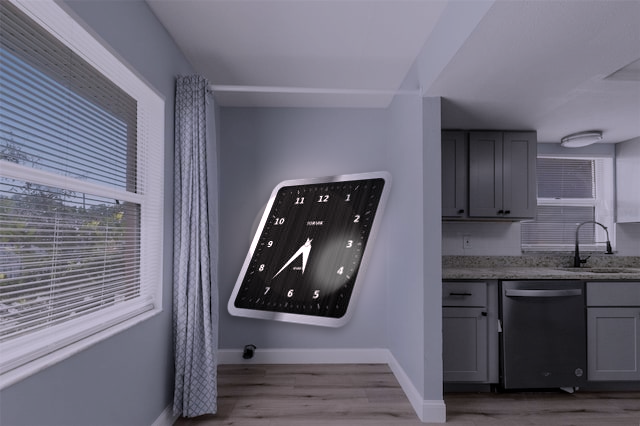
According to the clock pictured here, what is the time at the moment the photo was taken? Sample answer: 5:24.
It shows 5:36
